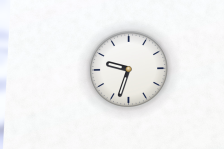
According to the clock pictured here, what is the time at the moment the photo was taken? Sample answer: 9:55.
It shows 9:33
